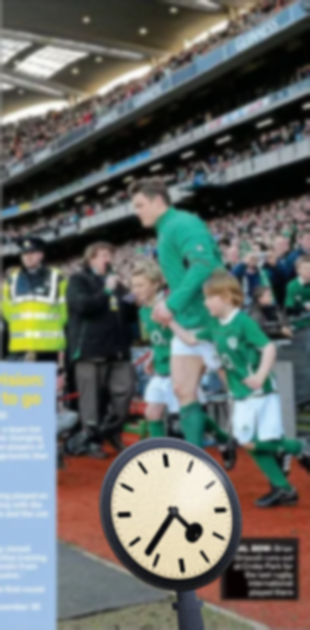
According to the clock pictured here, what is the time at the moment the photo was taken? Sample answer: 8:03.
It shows 4:37
